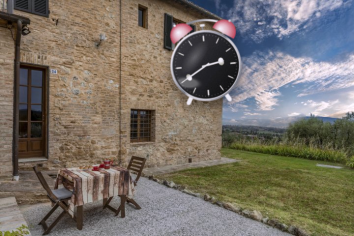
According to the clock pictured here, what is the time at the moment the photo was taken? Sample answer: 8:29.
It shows 2:40
